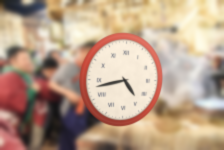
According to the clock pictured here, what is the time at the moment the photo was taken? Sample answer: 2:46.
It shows 4:43
